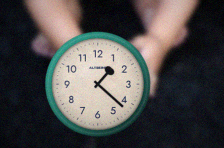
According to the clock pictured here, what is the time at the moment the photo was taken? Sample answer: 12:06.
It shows 1:22
